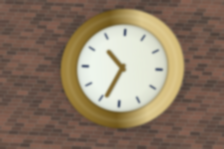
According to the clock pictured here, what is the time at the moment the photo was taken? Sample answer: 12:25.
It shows 10:34
